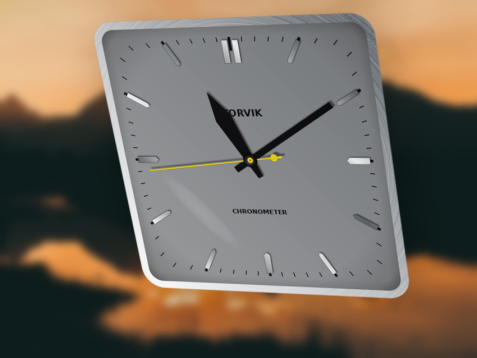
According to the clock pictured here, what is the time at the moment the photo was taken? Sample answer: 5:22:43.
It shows 11:09:44
